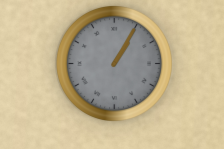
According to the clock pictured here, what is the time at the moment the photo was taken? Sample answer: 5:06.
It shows 1:05
